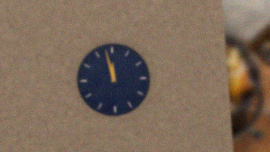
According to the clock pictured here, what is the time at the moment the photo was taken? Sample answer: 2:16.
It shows 11:58
